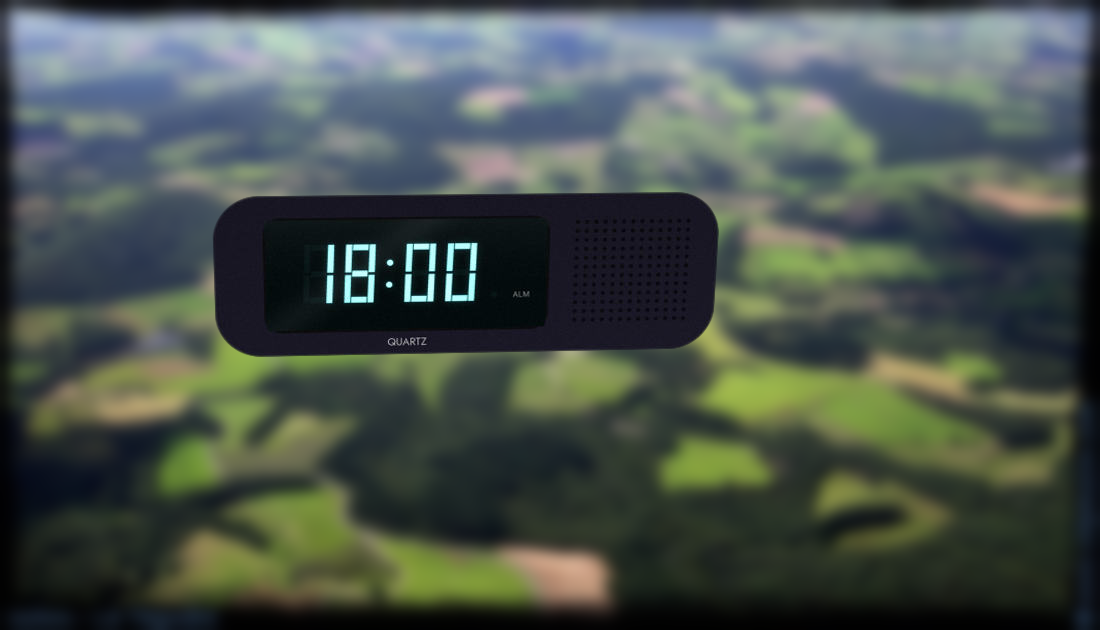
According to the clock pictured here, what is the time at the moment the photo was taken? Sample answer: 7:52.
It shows 18:00
